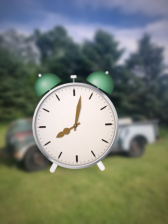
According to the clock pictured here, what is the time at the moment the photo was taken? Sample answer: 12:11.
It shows 8:02
